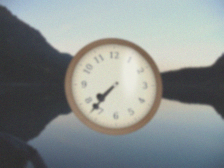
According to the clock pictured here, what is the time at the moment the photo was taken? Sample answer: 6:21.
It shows 7:37
